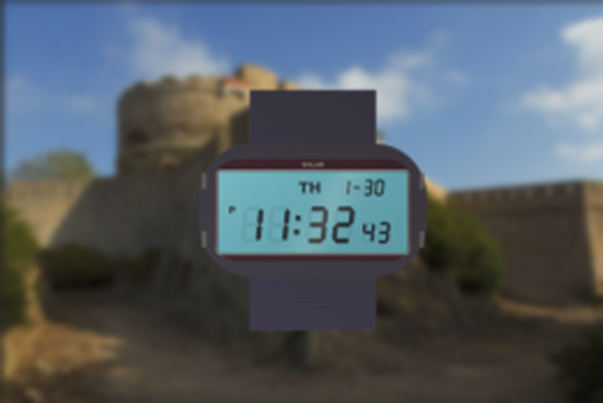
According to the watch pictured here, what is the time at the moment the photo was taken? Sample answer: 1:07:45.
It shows 11:32:43
